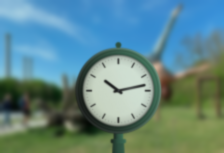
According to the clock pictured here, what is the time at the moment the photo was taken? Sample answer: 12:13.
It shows 10:13
